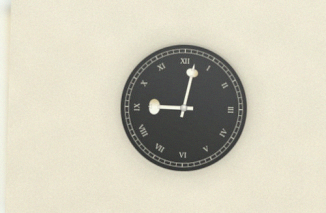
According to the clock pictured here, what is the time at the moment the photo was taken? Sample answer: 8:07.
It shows 9:02
